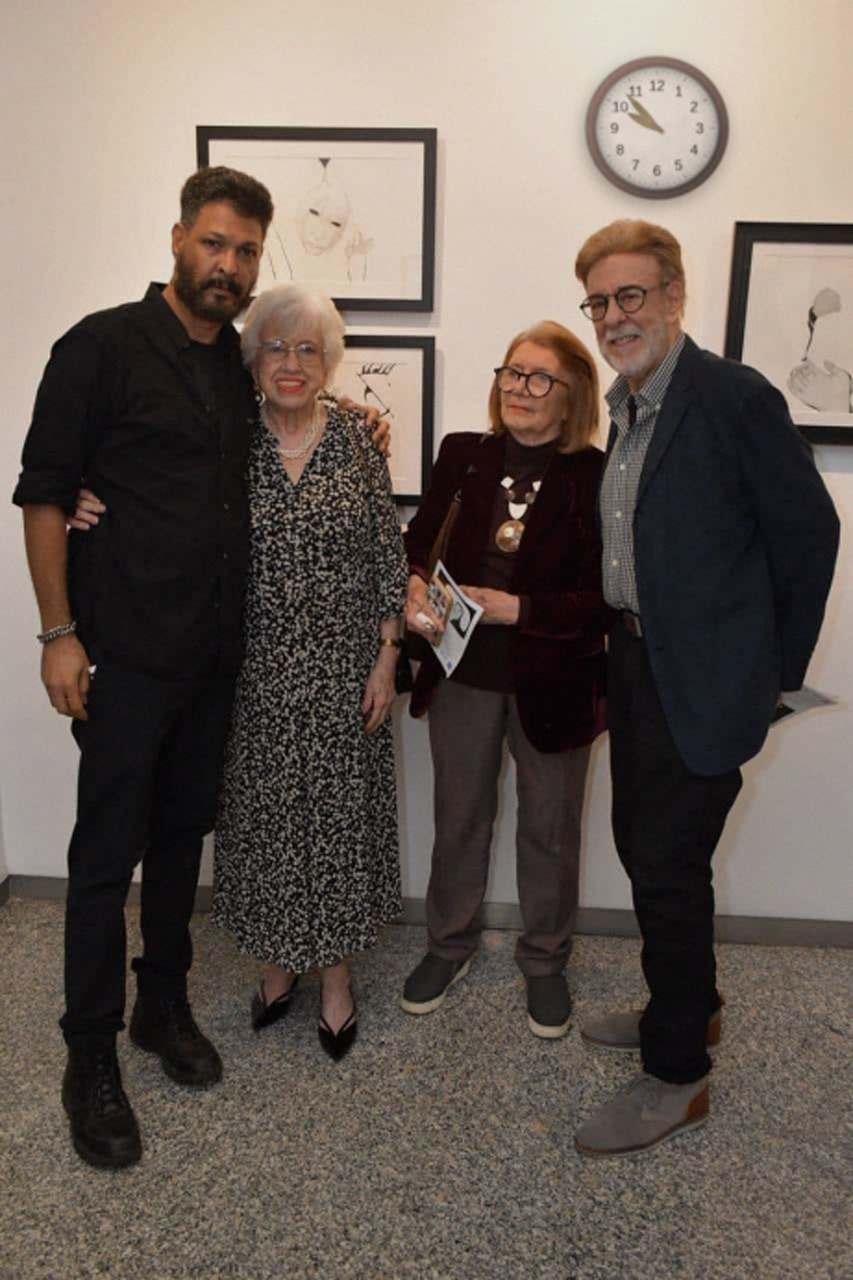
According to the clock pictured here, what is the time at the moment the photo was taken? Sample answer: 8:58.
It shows 9:53
